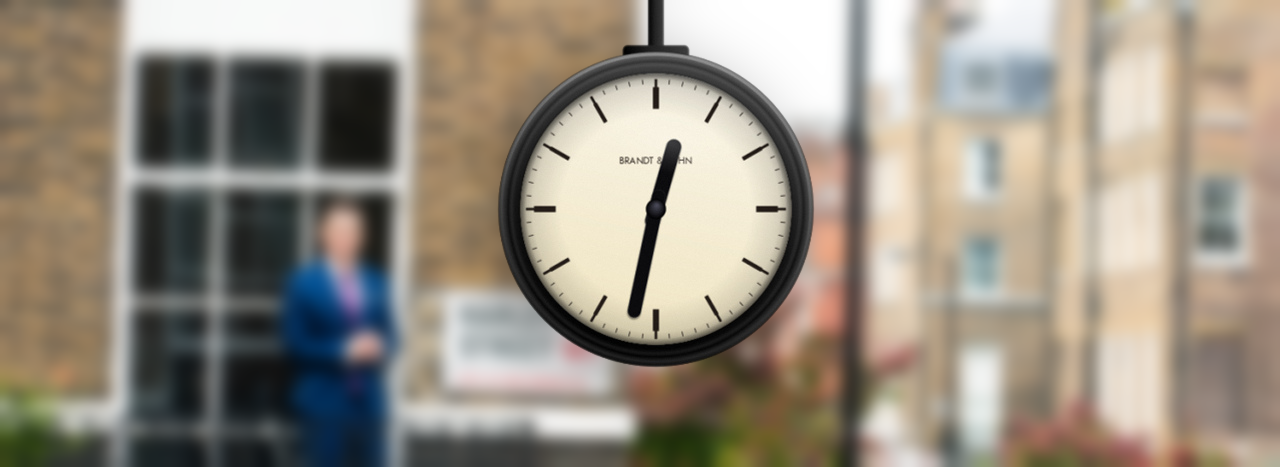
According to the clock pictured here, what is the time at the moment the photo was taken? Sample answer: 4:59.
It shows 12:32
